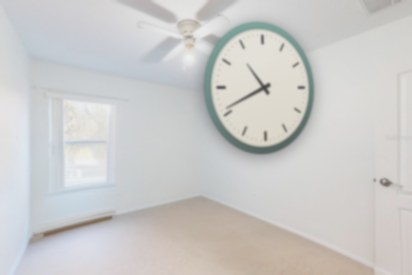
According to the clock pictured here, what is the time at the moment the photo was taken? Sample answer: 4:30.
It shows 10:41
